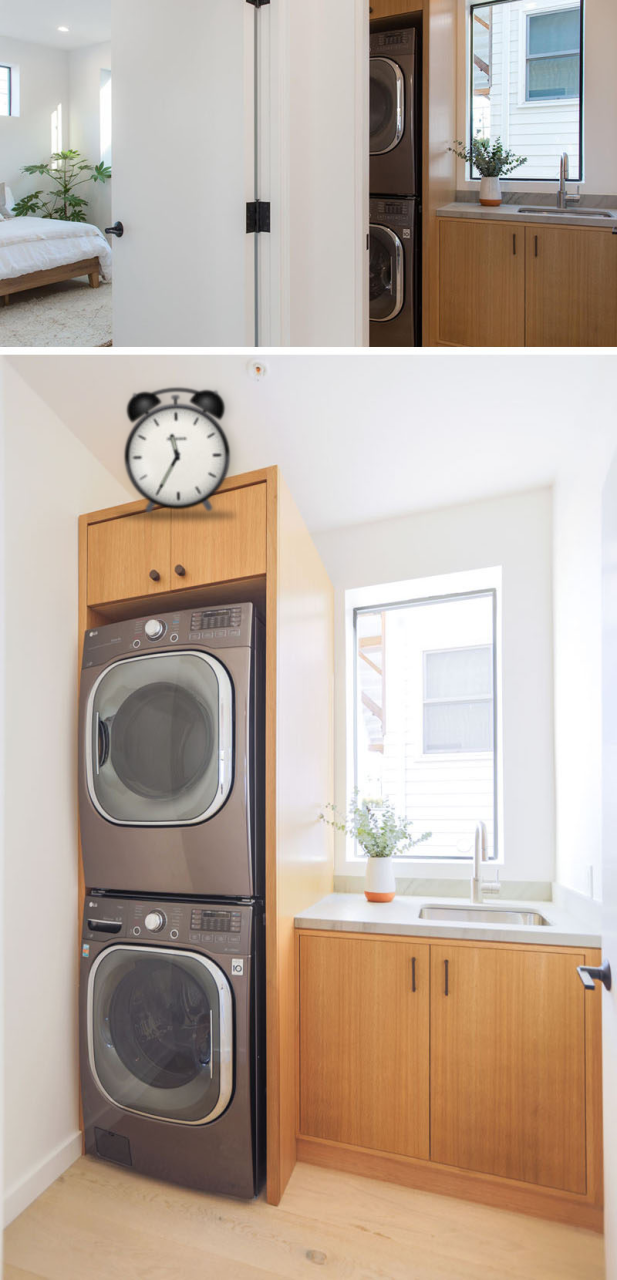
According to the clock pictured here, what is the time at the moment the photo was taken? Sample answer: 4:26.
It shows 11:35
